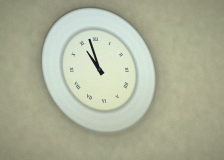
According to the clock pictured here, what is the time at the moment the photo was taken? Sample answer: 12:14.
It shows 10:58
